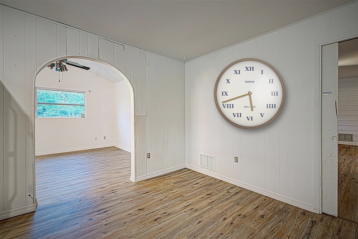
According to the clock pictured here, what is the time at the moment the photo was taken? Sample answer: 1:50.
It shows 5:42
